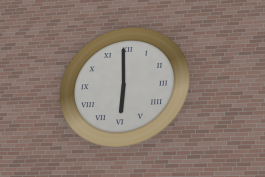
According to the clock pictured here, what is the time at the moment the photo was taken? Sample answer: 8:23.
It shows 5:59
